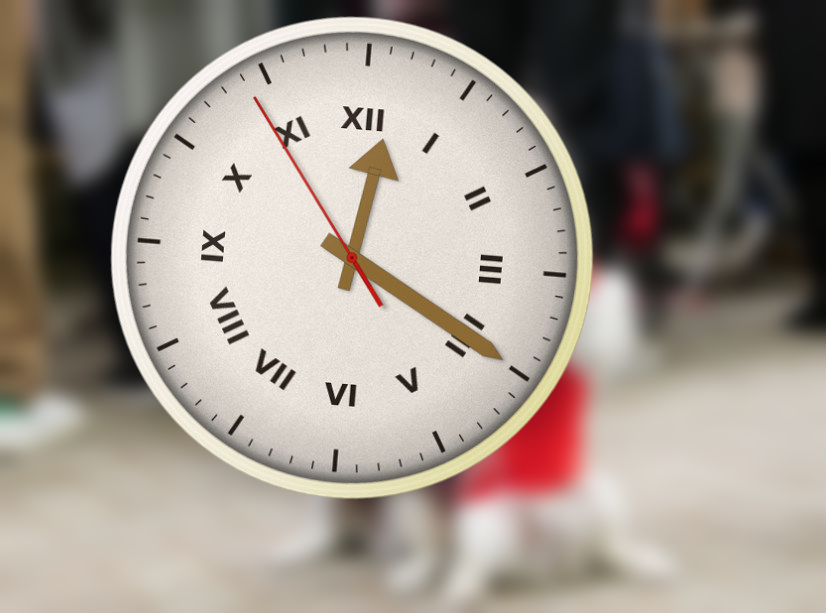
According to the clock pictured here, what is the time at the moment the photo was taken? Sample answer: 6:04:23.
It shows 12:19:54
